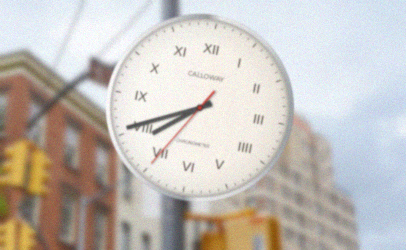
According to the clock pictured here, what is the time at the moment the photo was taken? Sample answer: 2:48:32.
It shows 7:40:35
